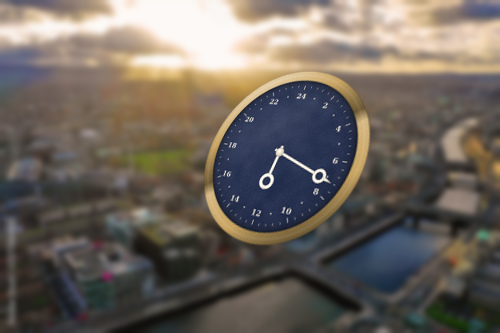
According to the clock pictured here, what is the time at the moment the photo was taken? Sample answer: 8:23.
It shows 12:18
